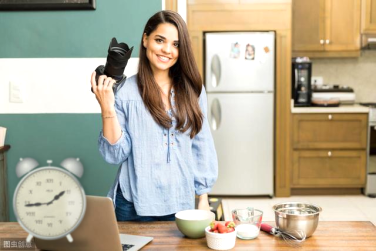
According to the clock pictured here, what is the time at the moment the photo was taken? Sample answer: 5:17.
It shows 1:44
